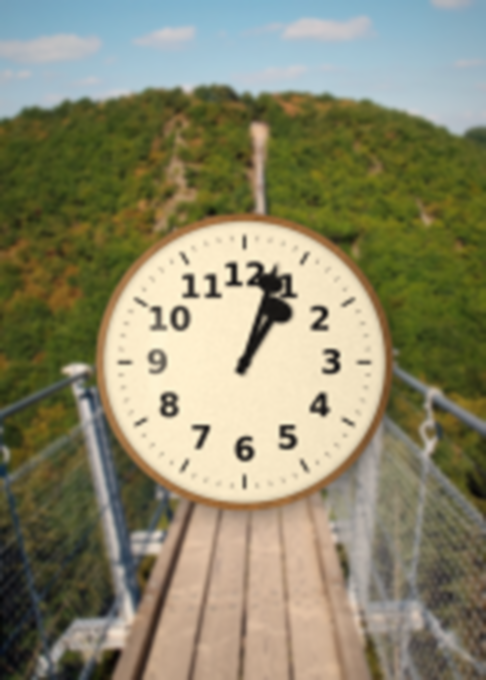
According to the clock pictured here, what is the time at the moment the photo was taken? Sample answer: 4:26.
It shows 1:03
